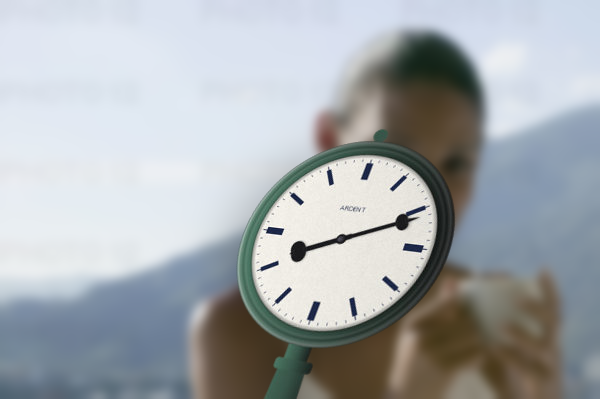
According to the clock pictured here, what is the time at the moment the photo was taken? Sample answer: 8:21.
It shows 8:11
